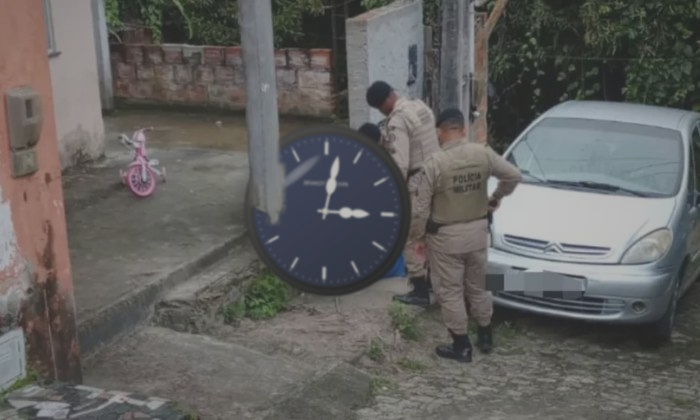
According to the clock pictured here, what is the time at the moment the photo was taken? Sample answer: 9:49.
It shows 3:02
